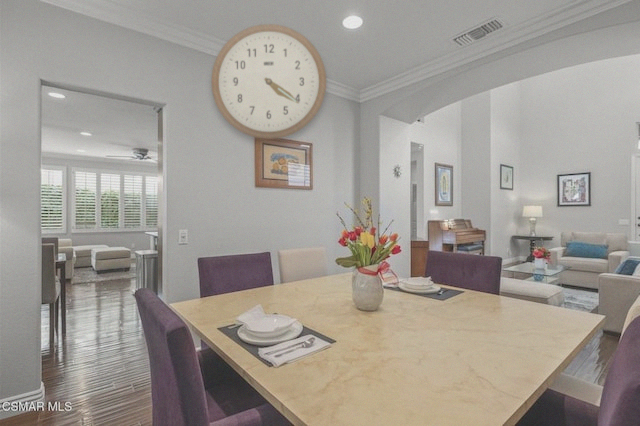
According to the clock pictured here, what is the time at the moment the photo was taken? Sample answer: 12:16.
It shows 4:21
